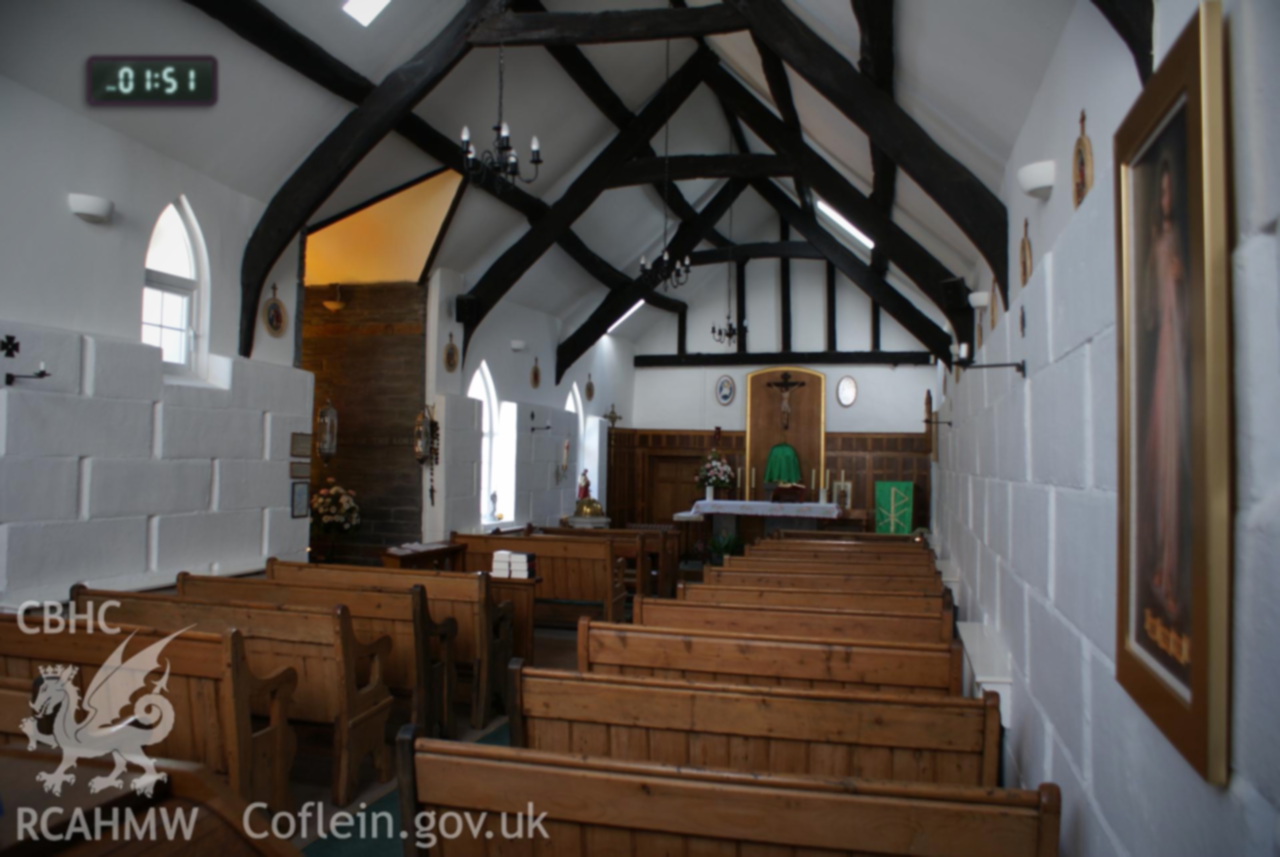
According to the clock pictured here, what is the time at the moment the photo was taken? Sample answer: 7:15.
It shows 1:51
